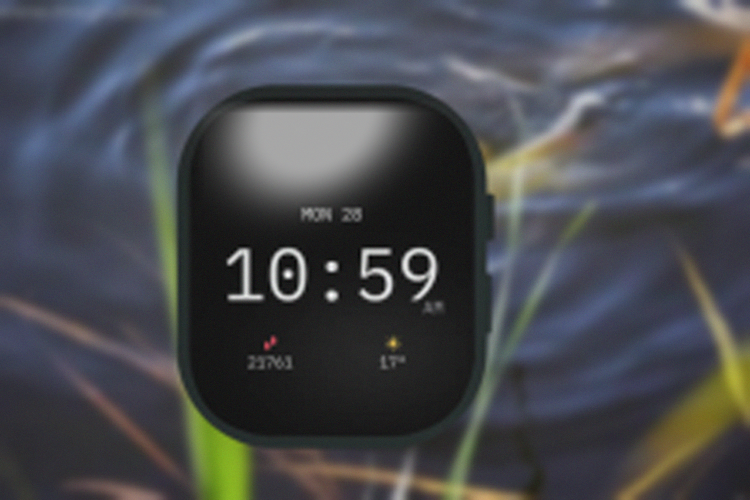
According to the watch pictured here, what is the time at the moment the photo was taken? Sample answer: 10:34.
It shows 10:59
